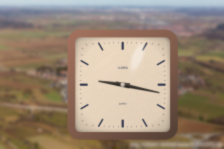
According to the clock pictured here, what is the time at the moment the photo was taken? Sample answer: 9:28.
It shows 9:17
